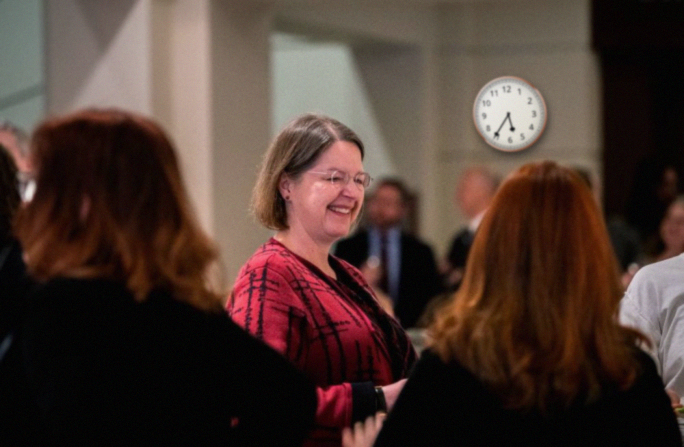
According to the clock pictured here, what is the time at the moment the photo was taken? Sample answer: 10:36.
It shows 5:36
